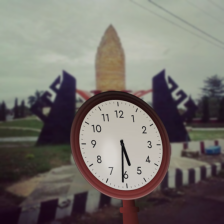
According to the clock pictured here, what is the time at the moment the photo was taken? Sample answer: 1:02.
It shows 5:31
